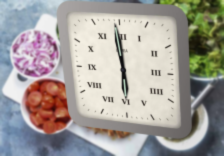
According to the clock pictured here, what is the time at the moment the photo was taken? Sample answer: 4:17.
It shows 5:59
